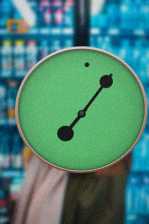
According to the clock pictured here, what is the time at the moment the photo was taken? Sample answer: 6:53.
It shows 7:05
